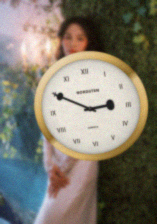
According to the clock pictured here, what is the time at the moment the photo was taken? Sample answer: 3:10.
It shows 2:50
